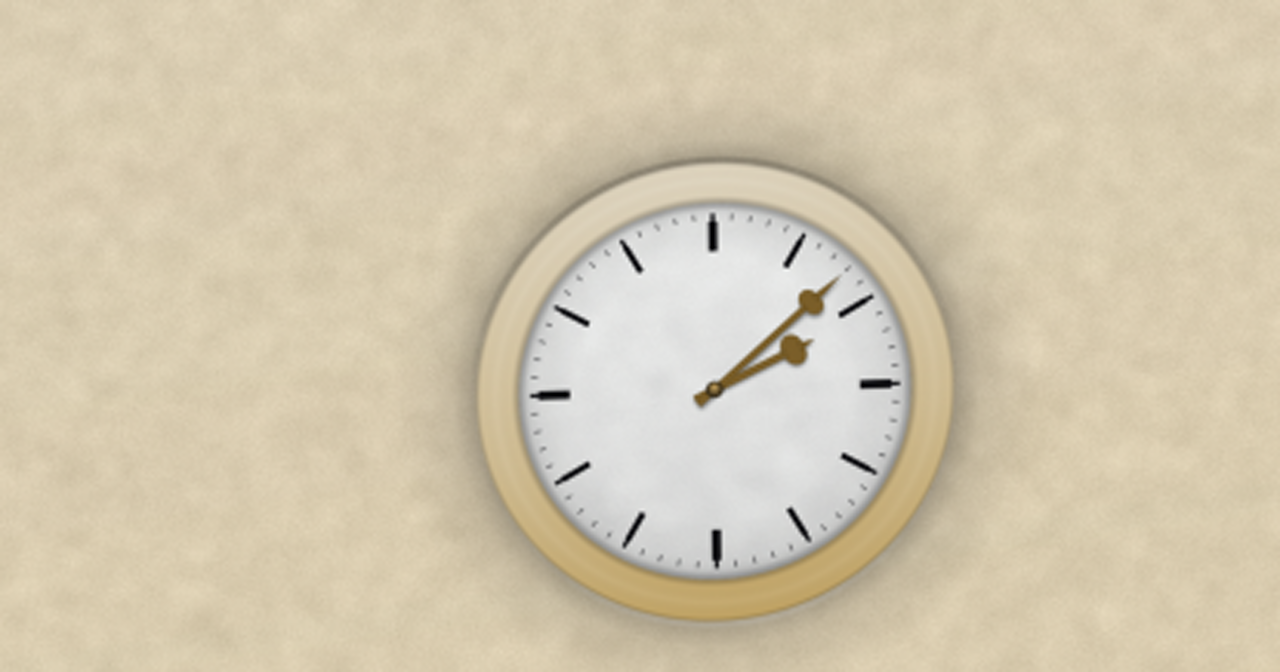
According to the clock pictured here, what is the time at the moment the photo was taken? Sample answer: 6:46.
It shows 2:08
